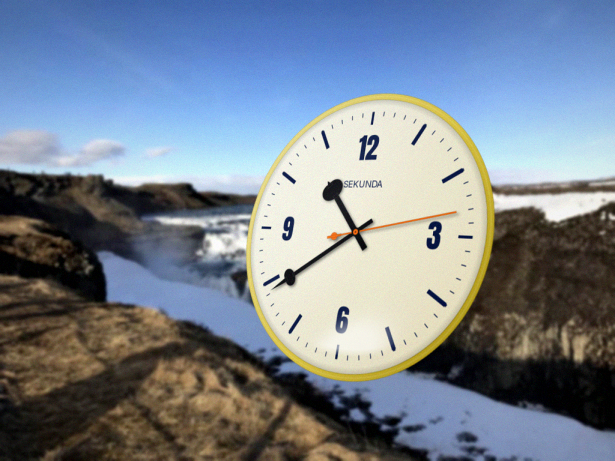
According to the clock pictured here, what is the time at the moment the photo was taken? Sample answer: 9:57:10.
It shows 10:39:13
